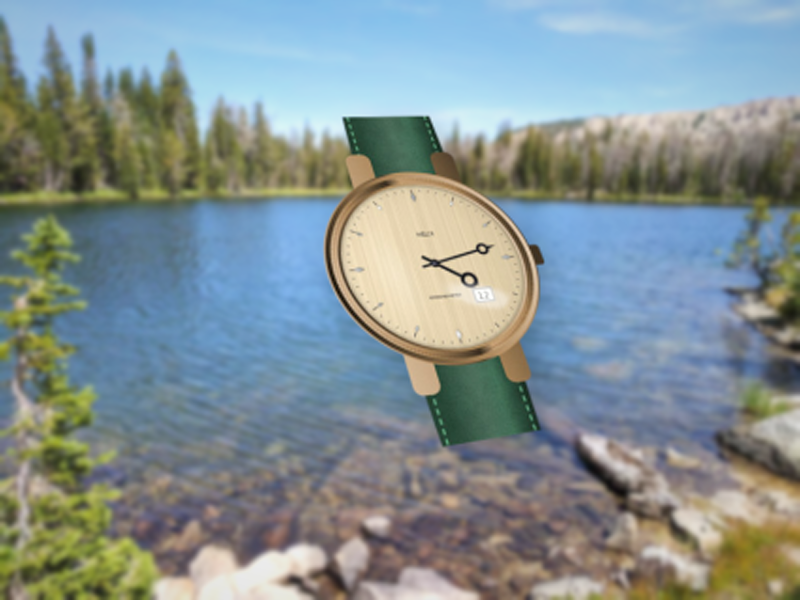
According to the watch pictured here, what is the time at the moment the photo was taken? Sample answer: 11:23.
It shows 4:13
